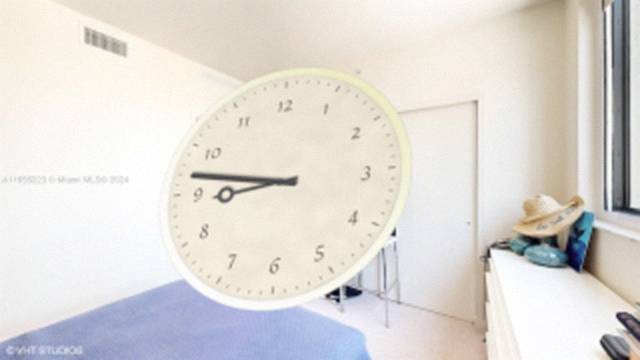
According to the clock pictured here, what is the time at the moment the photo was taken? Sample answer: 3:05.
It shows 8:47
